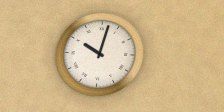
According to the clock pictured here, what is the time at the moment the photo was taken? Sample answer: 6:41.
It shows 10:02
